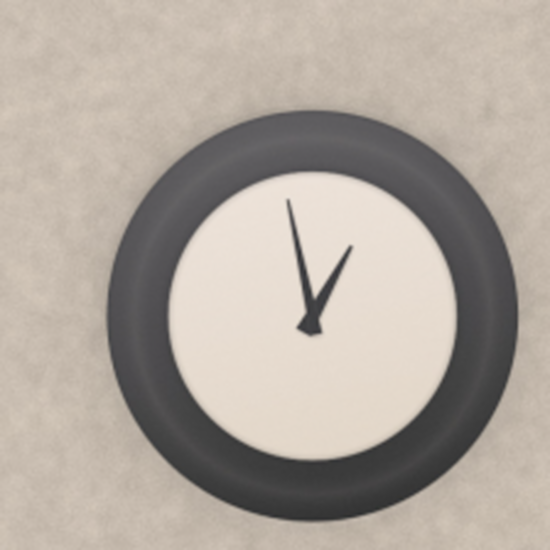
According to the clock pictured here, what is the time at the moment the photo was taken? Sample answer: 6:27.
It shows 12:58
